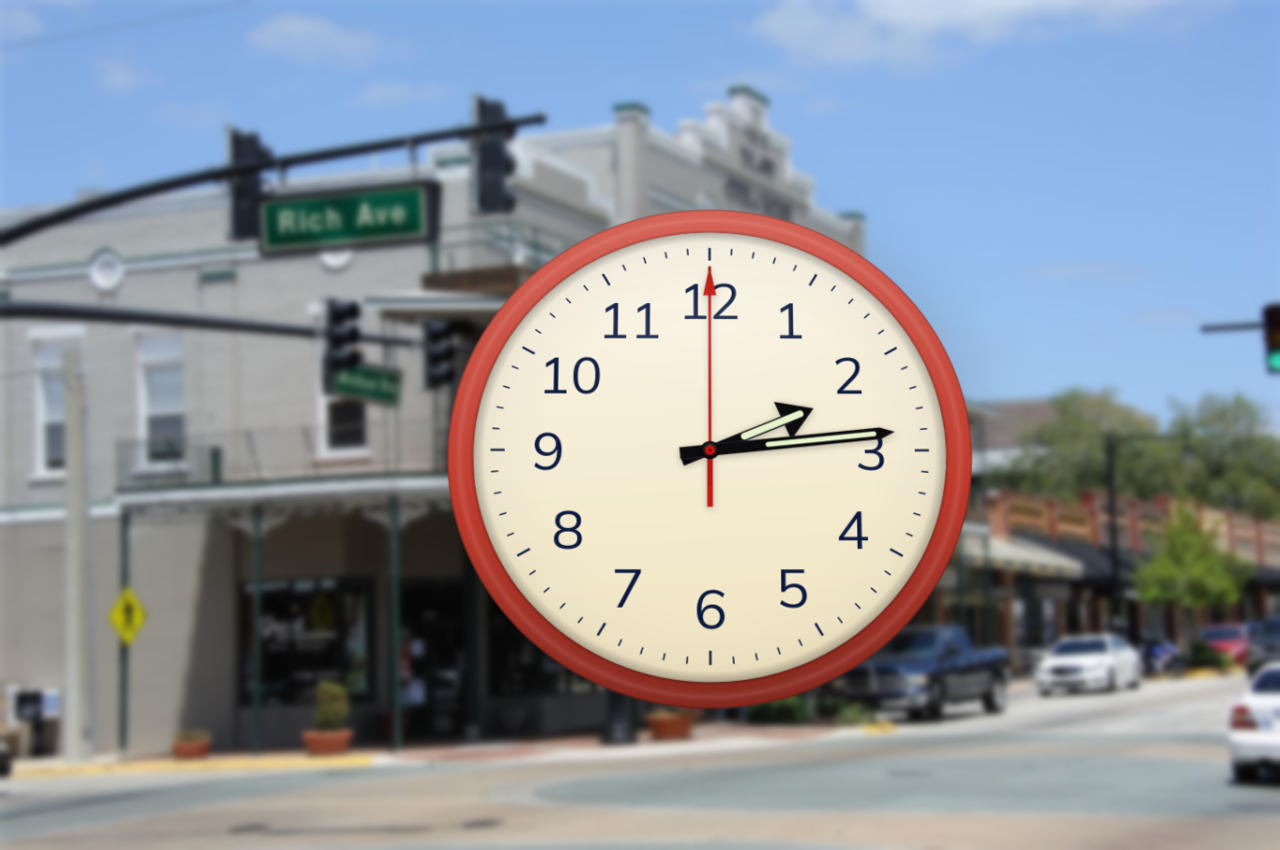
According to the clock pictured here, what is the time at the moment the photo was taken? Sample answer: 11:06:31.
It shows 2:14:00
